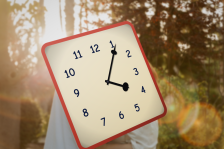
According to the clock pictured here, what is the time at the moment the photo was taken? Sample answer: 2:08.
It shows 4:06
